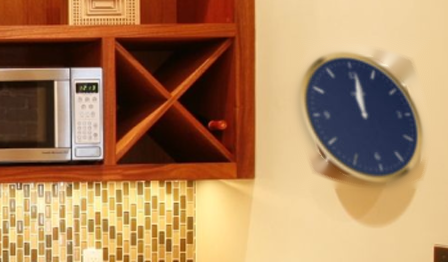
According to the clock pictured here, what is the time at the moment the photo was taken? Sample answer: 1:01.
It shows 12:01
